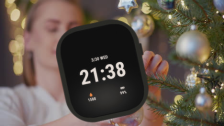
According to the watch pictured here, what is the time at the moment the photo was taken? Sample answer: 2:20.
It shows 21:38
